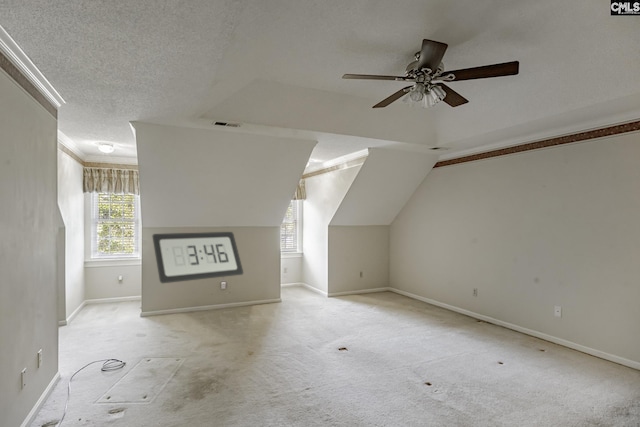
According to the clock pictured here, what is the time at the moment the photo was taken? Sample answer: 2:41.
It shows 3:46
